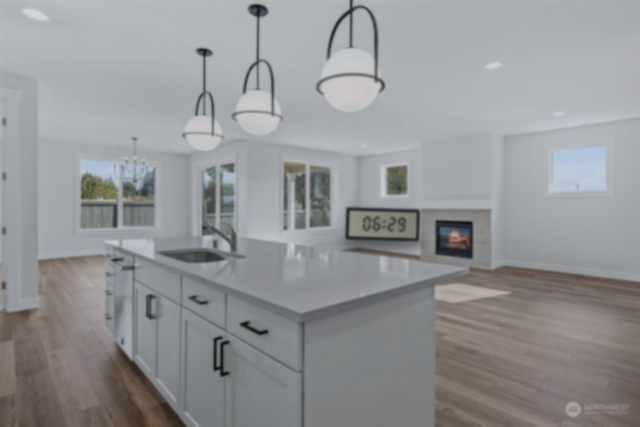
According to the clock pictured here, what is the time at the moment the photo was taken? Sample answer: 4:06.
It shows 6:29
